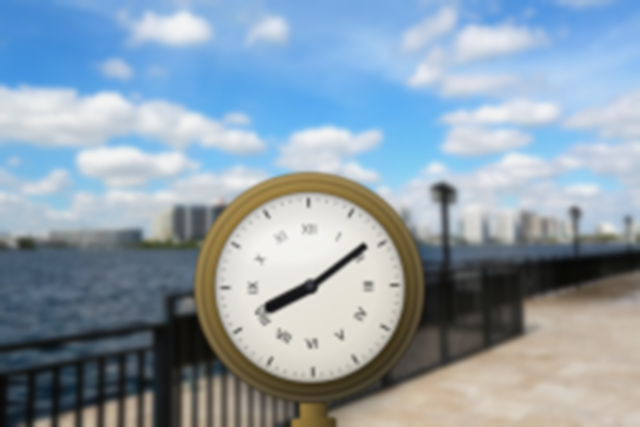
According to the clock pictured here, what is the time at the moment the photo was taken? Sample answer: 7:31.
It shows 8:09
